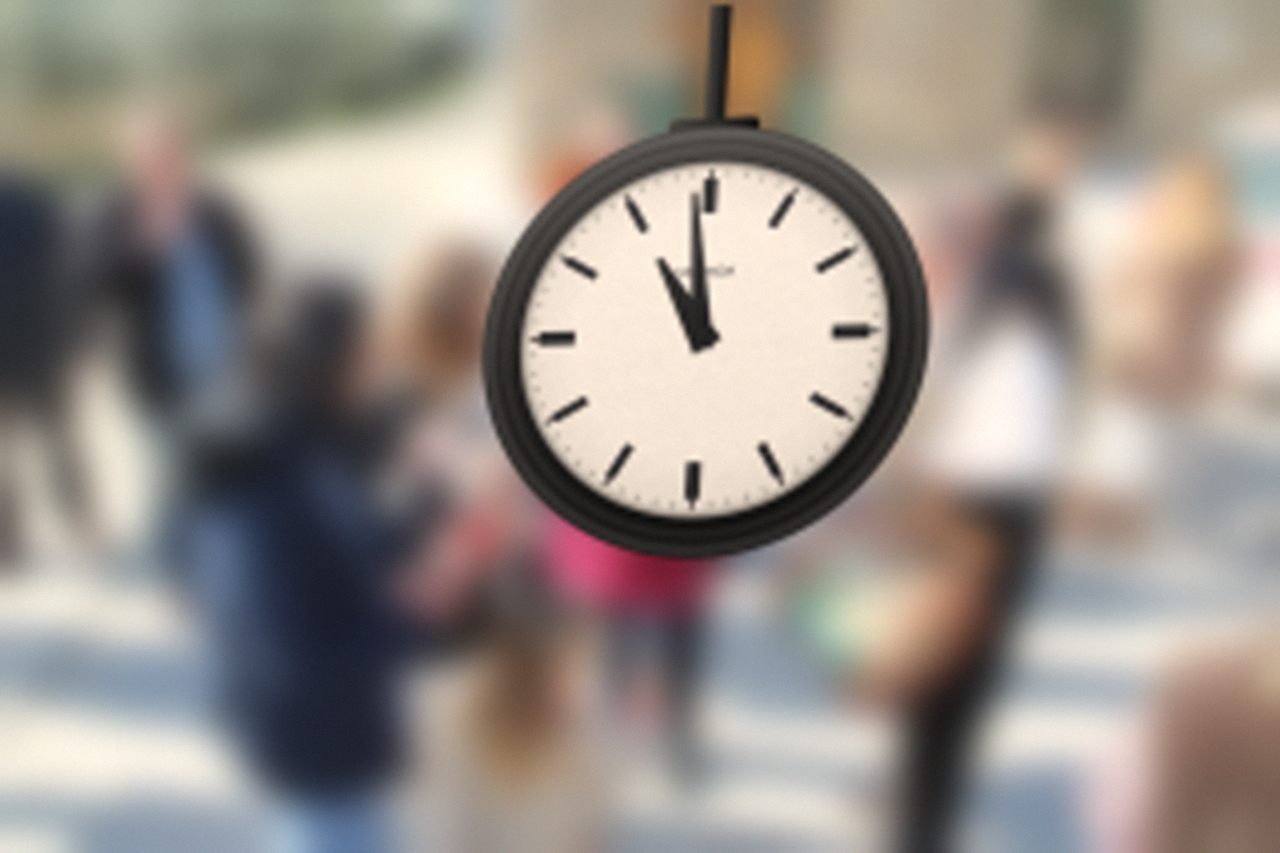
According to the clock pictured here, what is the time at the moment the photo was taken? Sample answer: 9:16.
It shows 10:59
